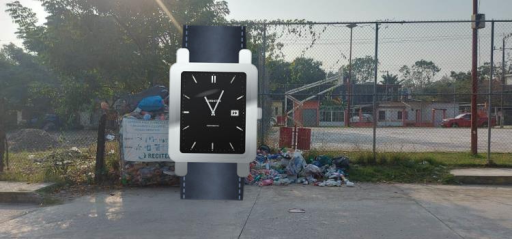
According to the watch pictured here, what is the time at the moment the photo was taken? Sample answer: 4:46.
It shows 11:04
